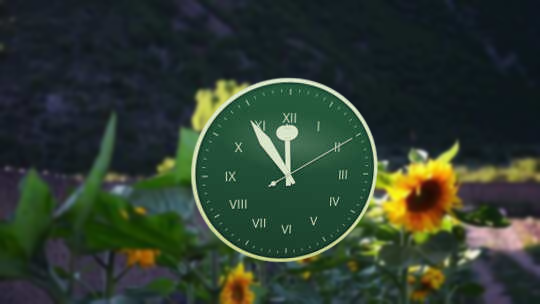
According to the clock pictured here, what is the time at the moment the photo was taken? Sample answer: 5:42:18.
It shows 11:54:10
